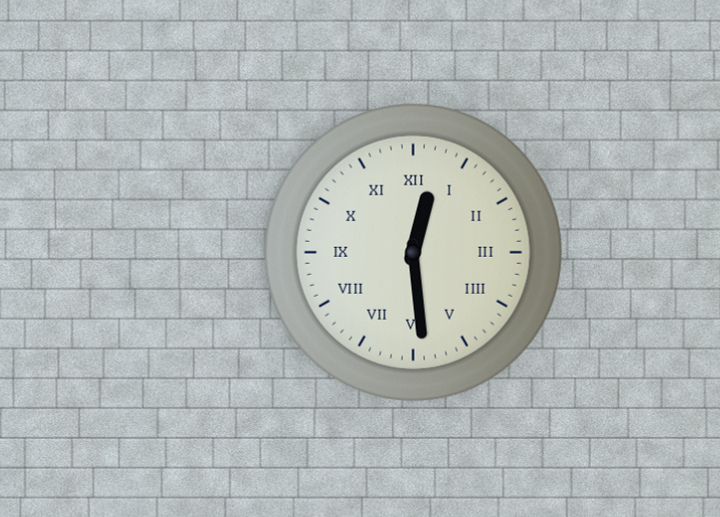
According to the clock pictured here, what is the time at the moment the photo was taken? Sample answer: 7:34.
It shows 12:29
